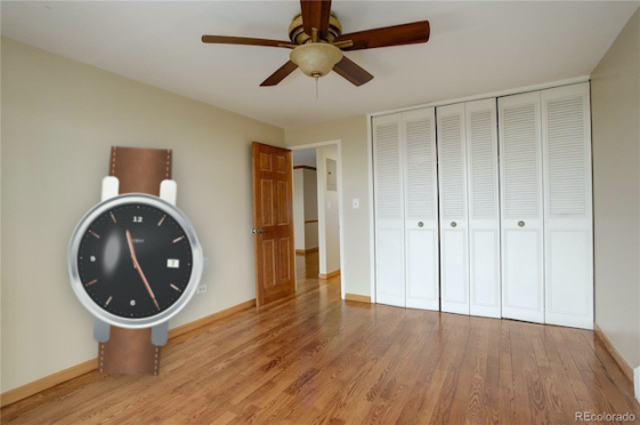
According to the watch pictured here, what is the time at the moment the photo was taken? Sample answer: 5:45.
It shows 11:25
